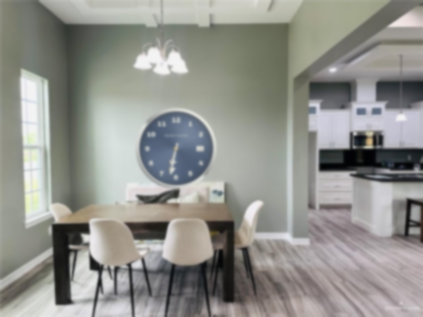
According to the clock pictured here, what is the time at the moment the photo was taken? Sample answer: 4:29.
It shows 6:32
